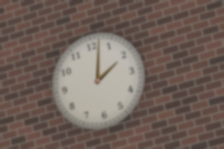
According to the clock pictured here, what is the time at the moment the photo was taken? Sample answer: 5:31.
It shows 2:02
